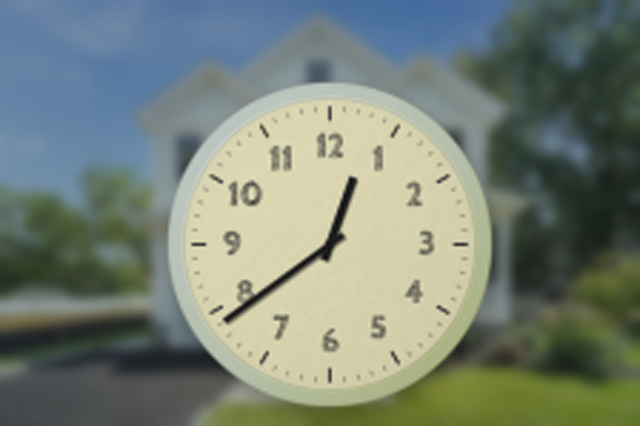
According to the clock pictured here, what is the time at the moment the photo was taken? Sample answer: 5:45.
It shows 12:39
